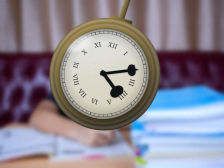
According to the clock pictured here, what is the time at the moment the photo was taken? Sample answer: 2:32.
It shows 4:11
